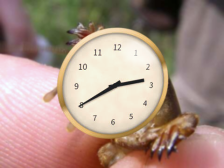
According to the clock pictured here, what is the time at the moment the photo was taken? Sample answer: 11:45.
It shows 2:40
